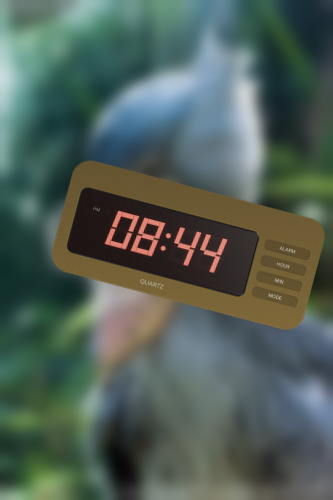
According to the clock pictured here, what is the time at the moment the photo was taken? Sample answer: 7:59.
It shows 8:44
